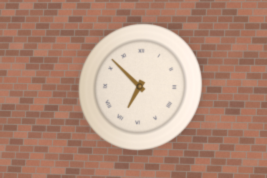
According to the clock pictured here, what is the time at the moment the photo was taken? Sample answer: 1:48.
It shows 6:52
